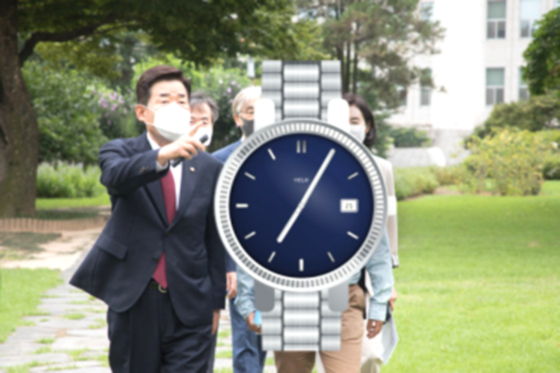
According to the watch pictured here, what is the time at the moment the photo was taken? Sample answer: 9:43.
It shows 7:05
